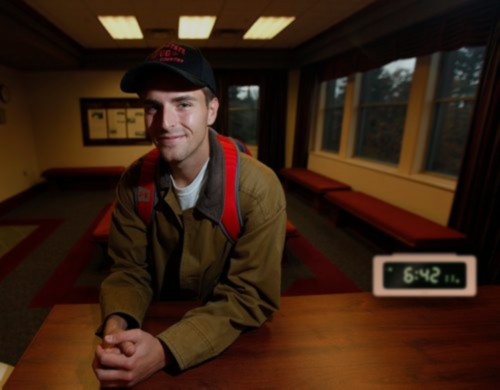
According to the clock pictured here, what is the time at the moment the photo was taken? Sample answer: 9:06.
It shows 6:42
